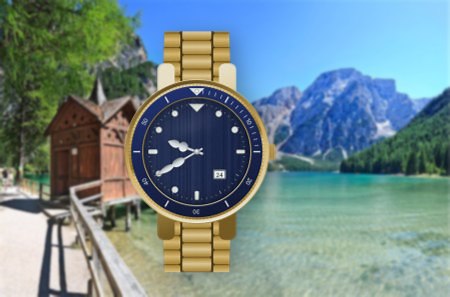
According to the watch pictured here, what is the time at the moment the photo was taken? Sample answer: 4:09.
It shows 9:40
